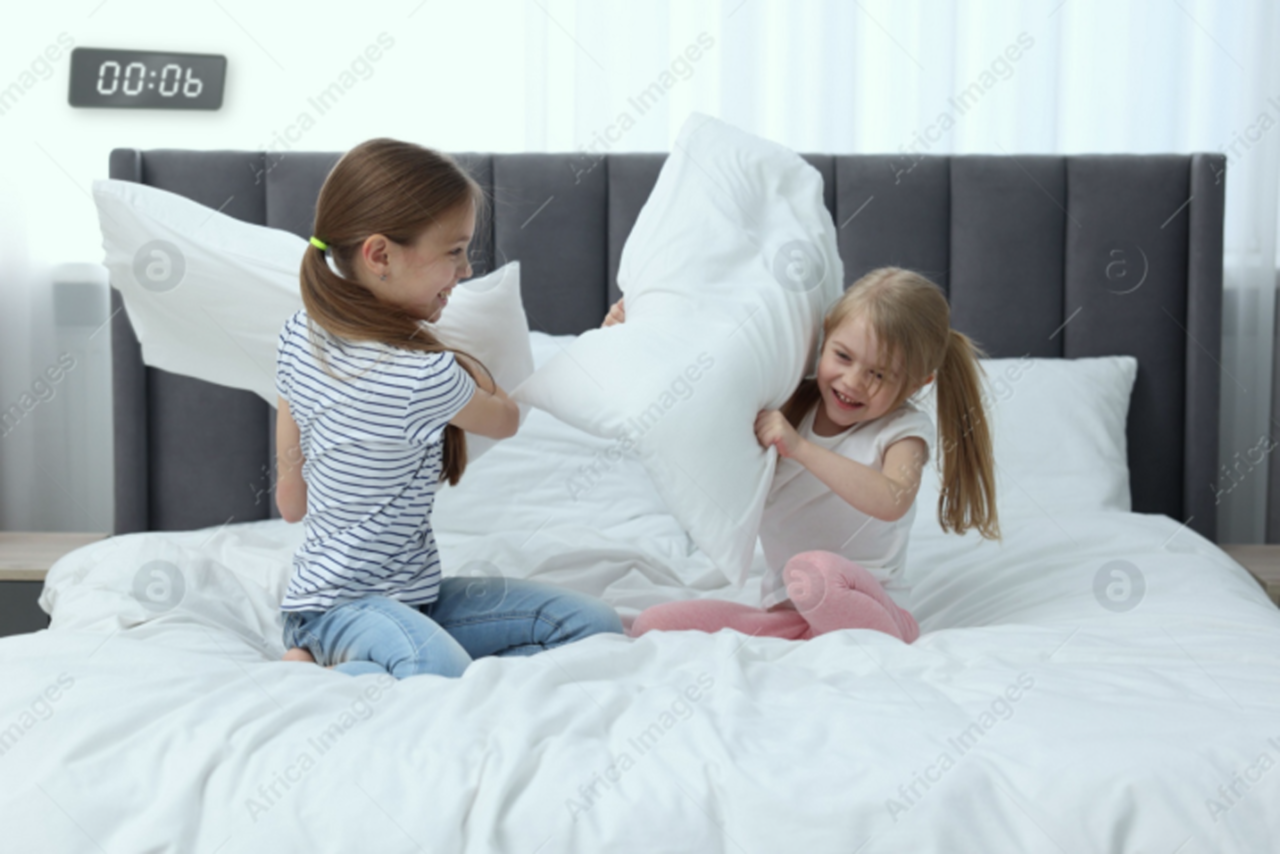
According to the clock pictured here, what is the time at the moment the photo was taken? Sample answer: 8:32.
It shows 0:06
